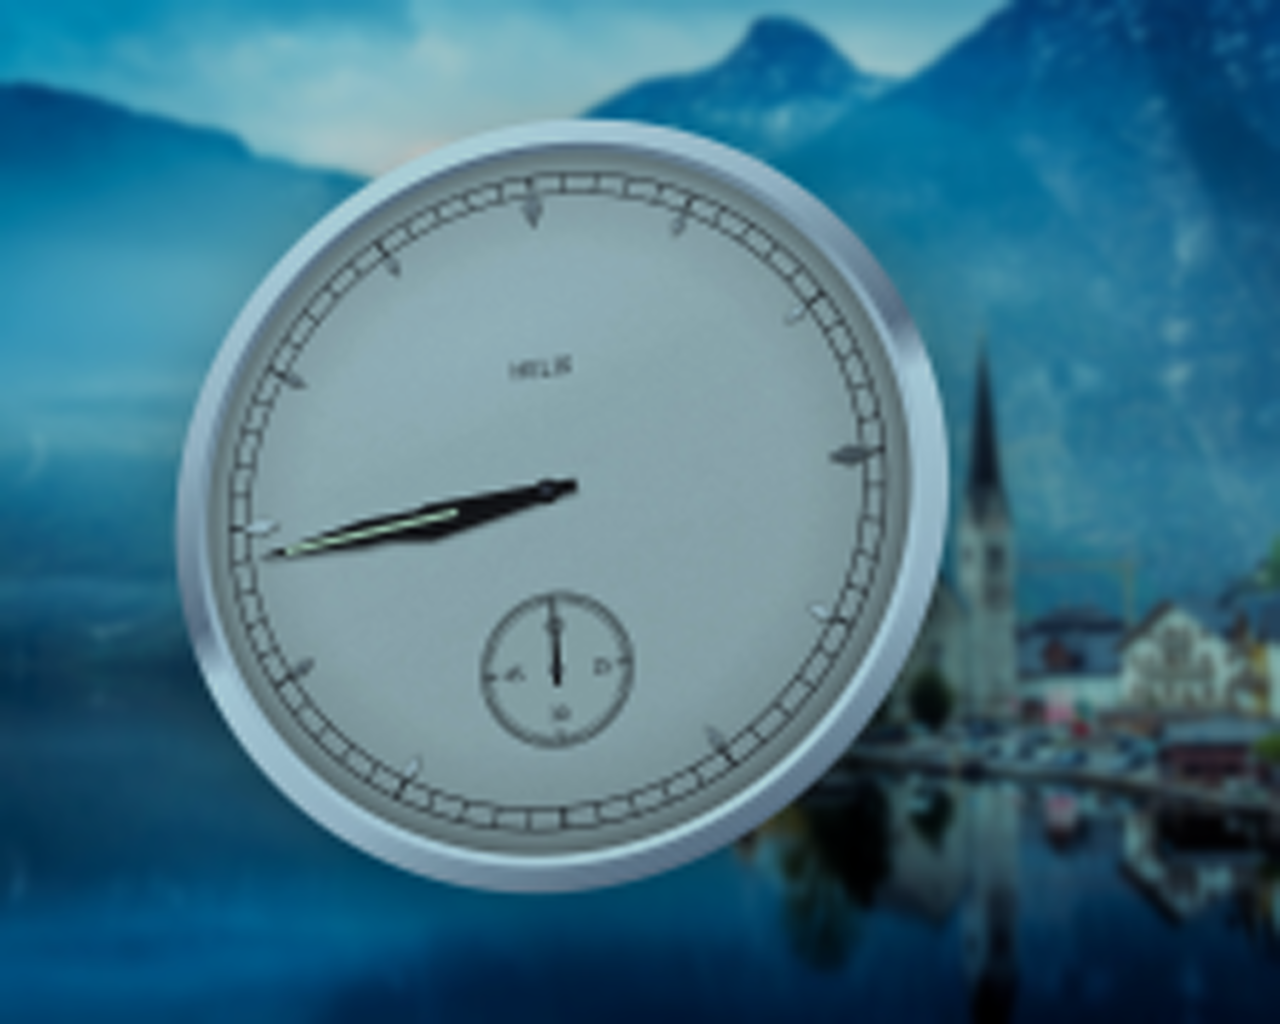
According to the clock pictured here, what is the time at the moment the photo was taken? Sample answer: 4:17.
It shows 8:44
